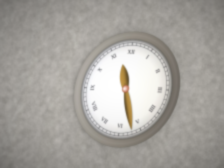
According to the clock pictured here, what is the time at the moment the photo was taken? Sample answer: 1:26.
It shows 11:27
